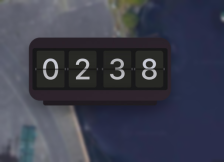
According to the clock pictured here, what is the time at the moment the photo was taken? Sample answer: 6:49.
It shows 2:38
